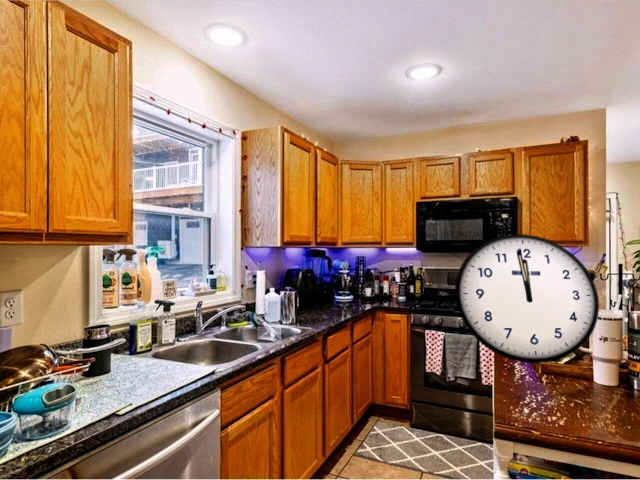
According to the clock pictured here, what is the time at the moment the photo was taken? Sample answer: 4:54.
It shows 11:59
